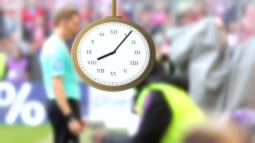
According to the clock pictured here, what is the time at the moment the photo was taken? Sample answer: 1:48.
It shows 8:06
